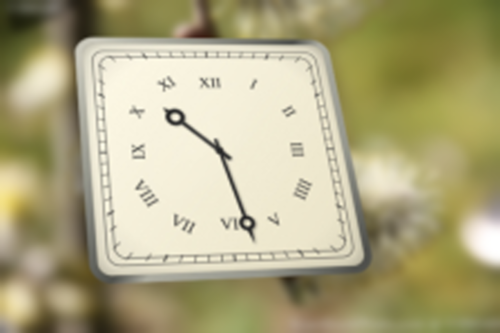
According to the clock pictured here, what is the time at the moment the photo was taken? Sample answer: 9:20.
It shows 10:28
